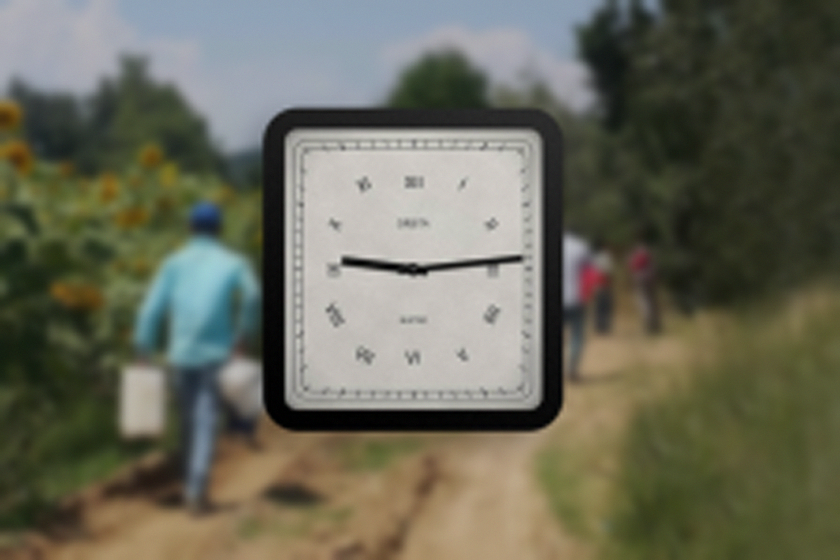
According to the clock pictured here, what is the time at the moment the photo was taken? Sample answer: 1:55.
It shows 9:14
